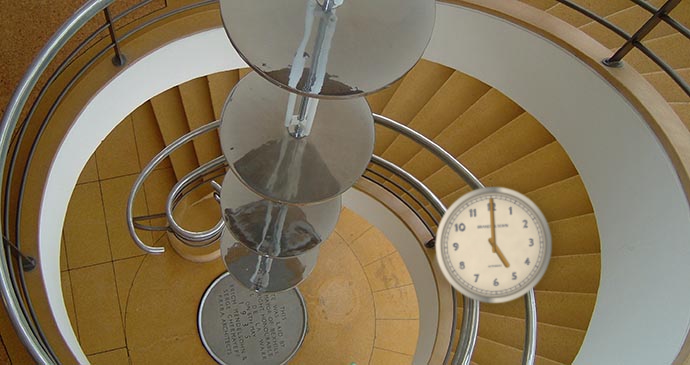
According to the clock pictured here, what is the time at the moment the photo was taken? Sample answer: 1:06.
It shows 5:00
